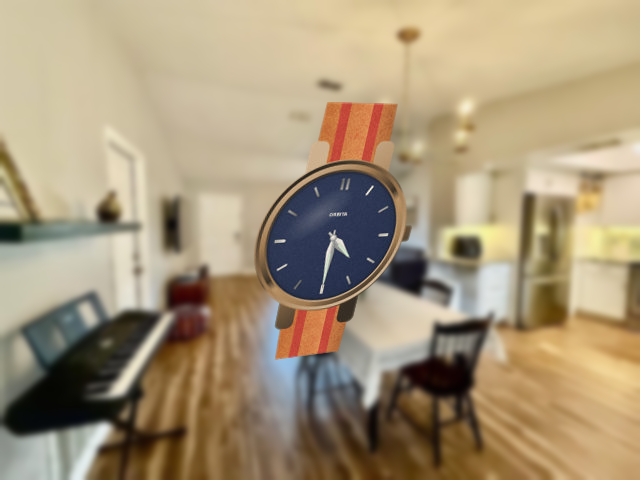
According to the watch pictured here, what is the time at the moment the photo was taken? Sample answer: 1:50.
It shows 4:30
